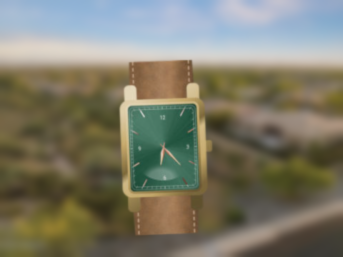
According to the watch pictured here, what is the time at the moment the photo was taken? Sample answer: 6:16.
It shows 6:23
